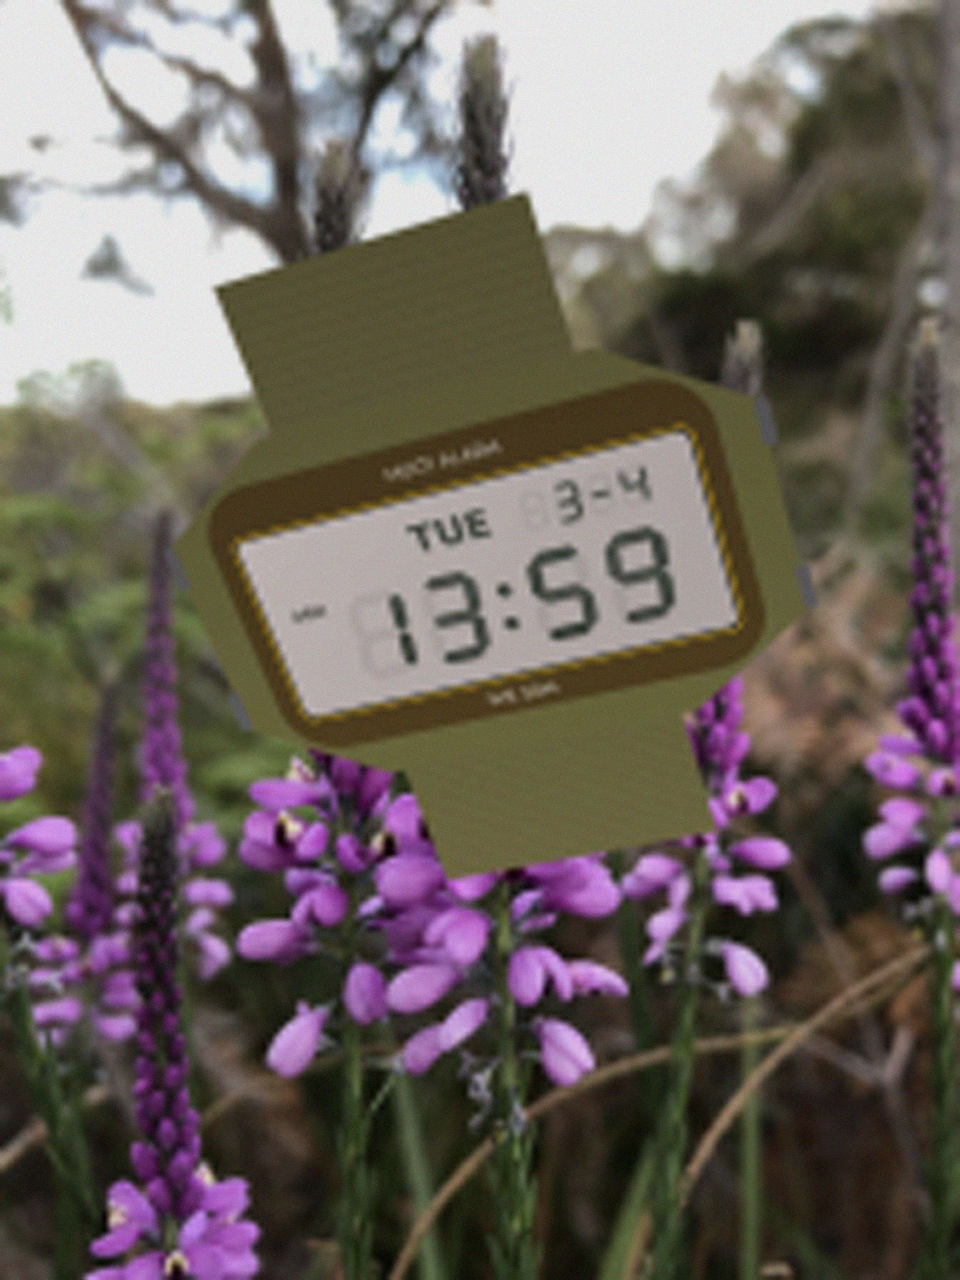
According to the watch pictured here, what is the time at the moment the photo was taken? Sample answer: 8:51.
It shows 13:59
